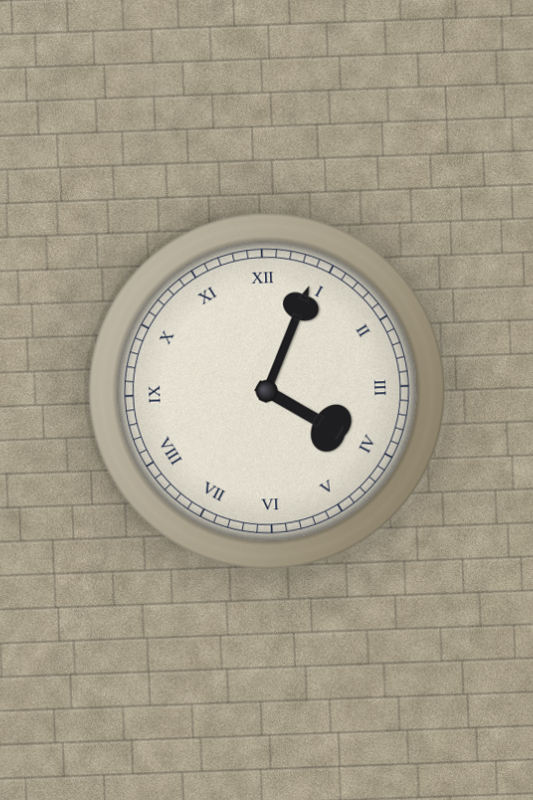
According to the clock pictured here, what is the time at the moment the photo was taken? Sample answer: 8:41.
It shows 4:04
